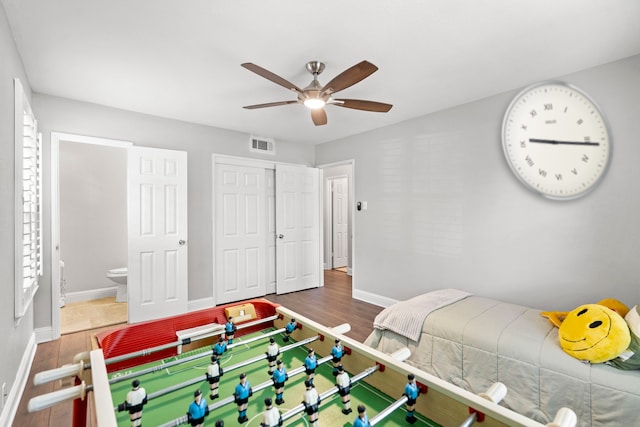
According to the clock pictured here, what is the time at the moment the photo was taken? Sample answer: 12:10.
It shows 9:16
